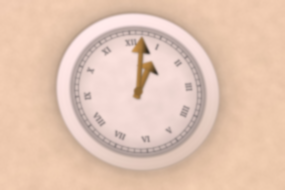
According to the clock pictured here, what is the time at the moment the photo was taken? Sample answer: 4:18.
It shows 1:02
